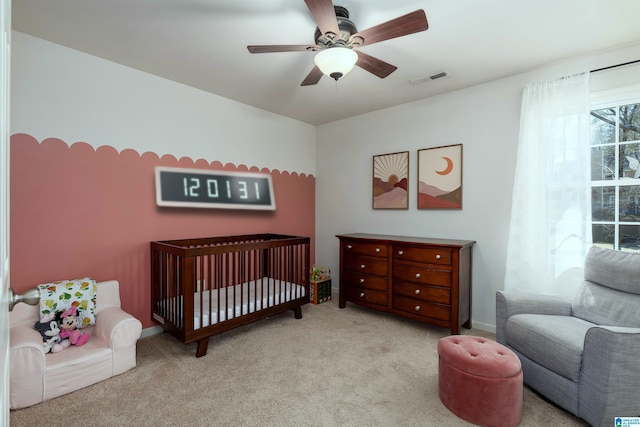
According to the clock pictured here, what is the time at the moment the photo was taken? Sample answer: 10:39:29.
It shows 12:01:31
